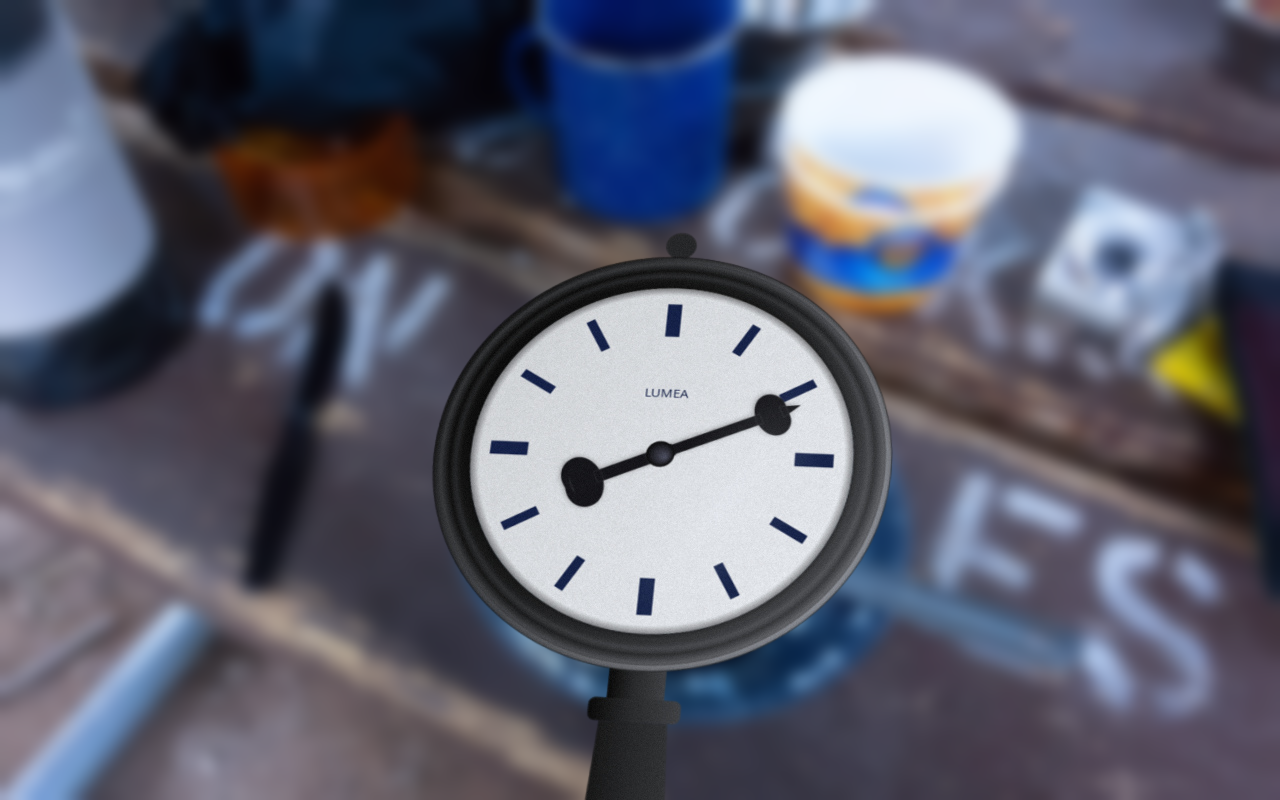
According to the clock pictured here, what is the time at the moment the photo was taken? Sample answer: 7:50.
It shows 8:11
